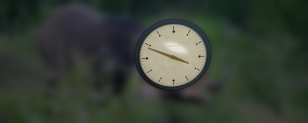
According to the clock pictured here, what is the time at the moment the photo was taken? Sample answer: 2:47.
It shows 3:49
